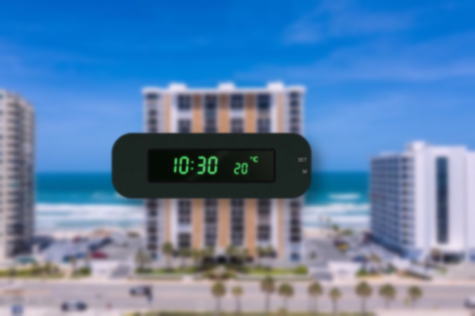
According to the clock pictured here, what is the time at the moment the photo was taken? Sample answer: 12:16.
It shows 10:30
